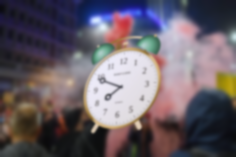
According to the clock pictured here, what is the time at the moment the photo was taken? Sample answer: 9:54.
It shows 7:49
